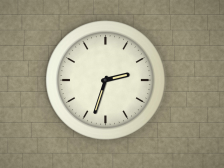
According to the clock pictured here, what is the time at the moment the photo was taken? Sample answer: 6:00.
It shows 2:33
